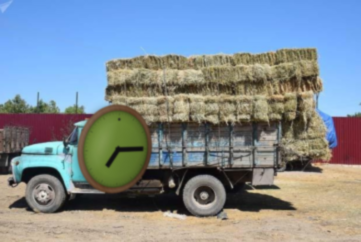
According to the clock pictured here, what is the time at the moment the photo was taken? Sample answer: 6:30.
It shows 7:15
